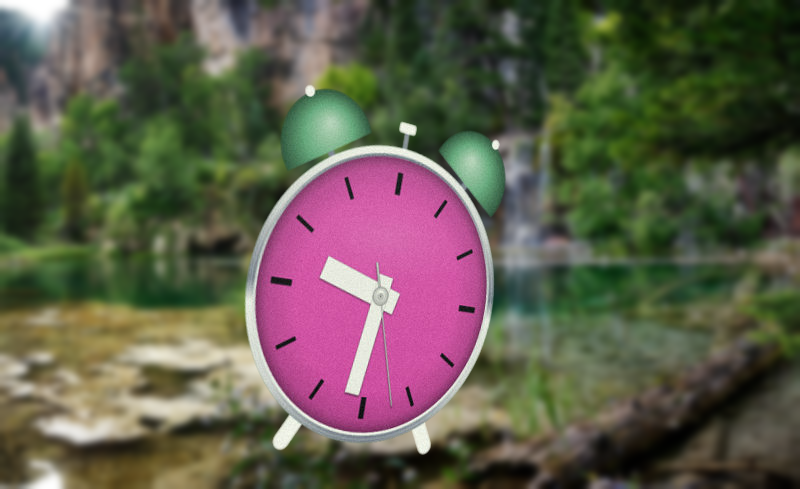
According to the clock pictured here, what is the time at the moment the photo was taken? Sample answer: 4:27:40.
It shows 9:31:27
